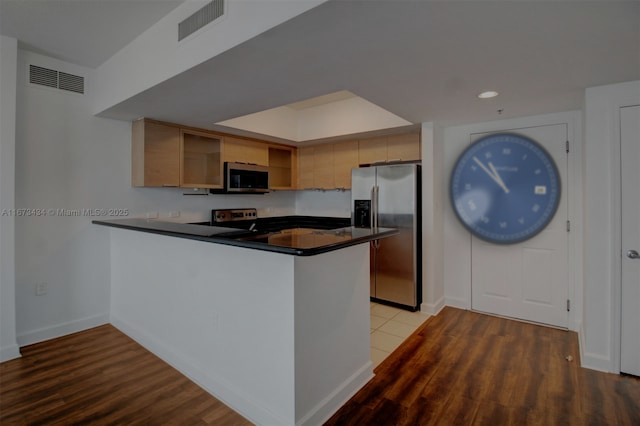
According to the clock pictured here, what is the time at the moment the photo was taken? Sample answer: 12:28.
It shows 10:52
